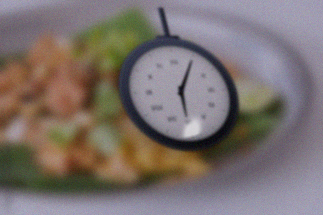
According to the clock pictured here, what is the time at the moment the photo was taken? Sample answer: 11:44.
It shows 6:05
